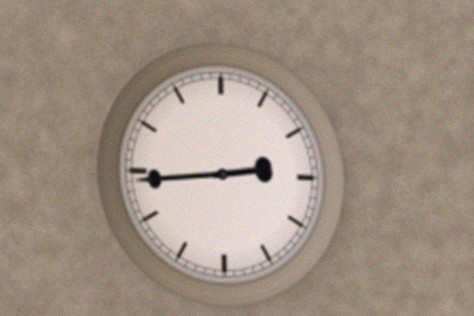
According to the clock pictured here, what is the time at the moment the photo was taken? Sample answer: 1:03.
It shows 2:44
